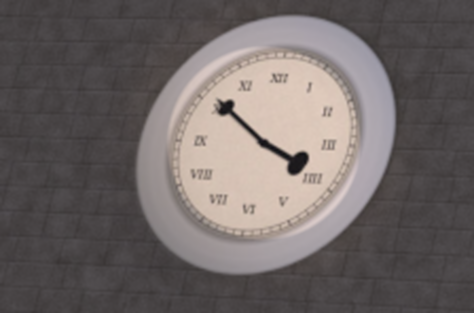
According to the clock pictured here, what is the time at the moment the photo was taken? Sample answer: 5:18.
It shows 3:51
